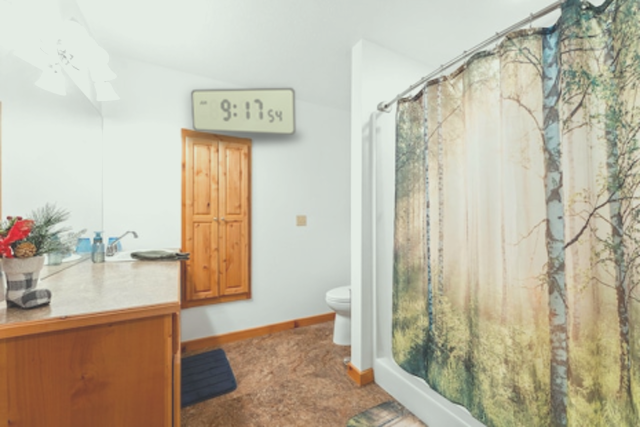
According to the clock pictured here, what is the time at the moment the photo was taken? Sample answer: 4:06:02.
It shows 9:17:54
